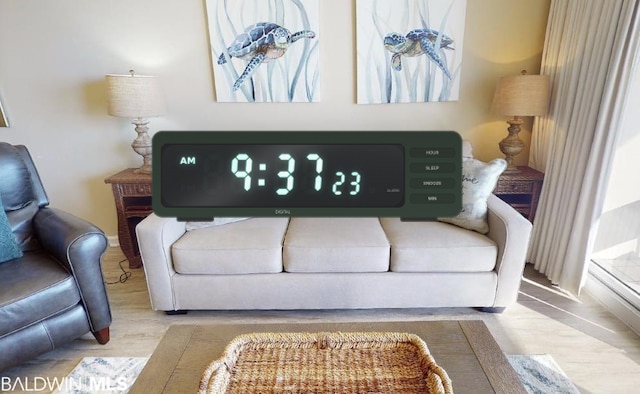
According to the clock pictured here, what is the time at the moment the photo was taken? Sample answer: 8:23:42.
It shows 9:37:23
